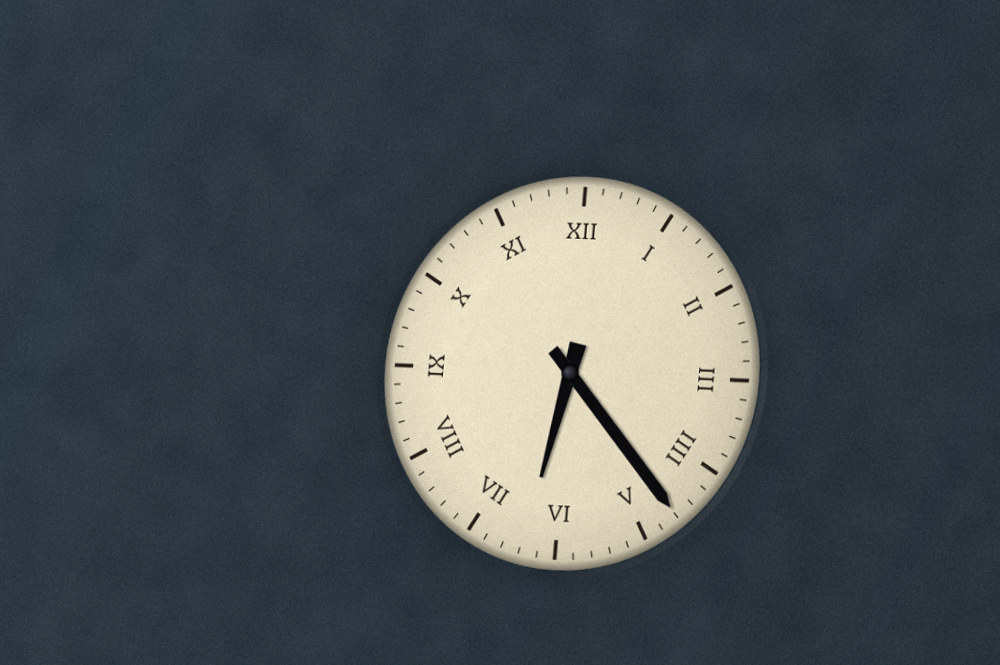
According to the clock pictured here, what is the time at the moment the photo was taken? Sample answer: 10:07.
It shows 6:23
